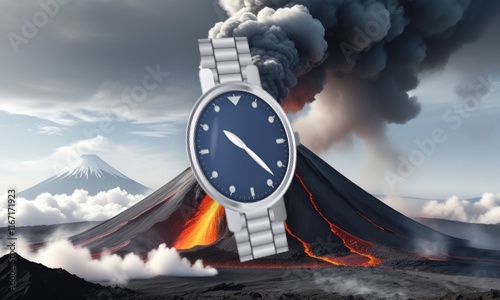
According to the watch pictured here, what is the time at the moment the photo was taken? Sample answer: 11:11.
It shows 10:23
